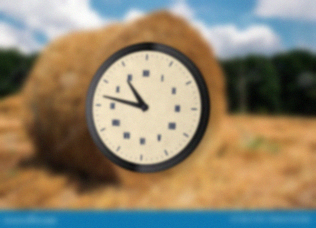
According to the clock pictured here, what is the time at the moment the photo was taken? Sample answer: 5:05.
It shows 10:47
